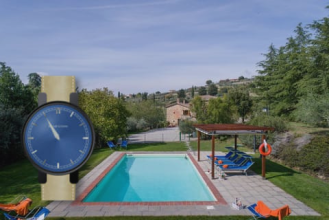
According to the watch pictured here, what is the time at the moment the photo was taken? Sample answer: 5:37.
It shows 10:55
